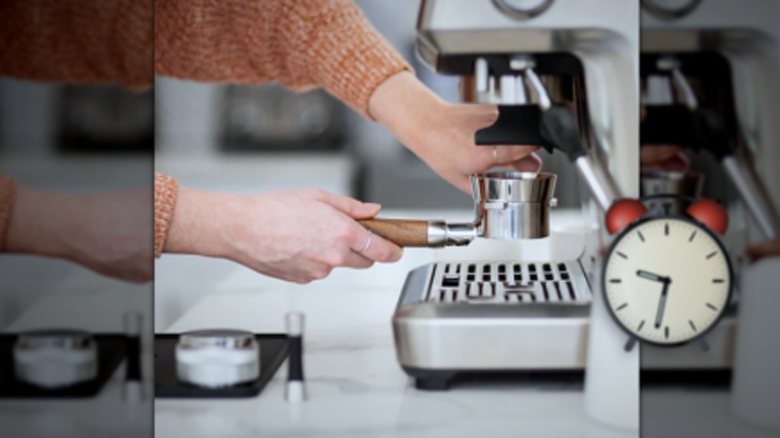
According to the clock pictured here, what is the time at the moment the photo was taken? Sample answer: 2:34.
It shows 9:32
